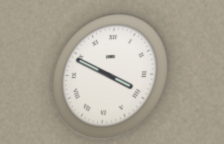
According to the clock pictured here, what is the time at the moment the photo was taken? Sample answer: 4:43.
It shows 3:49
